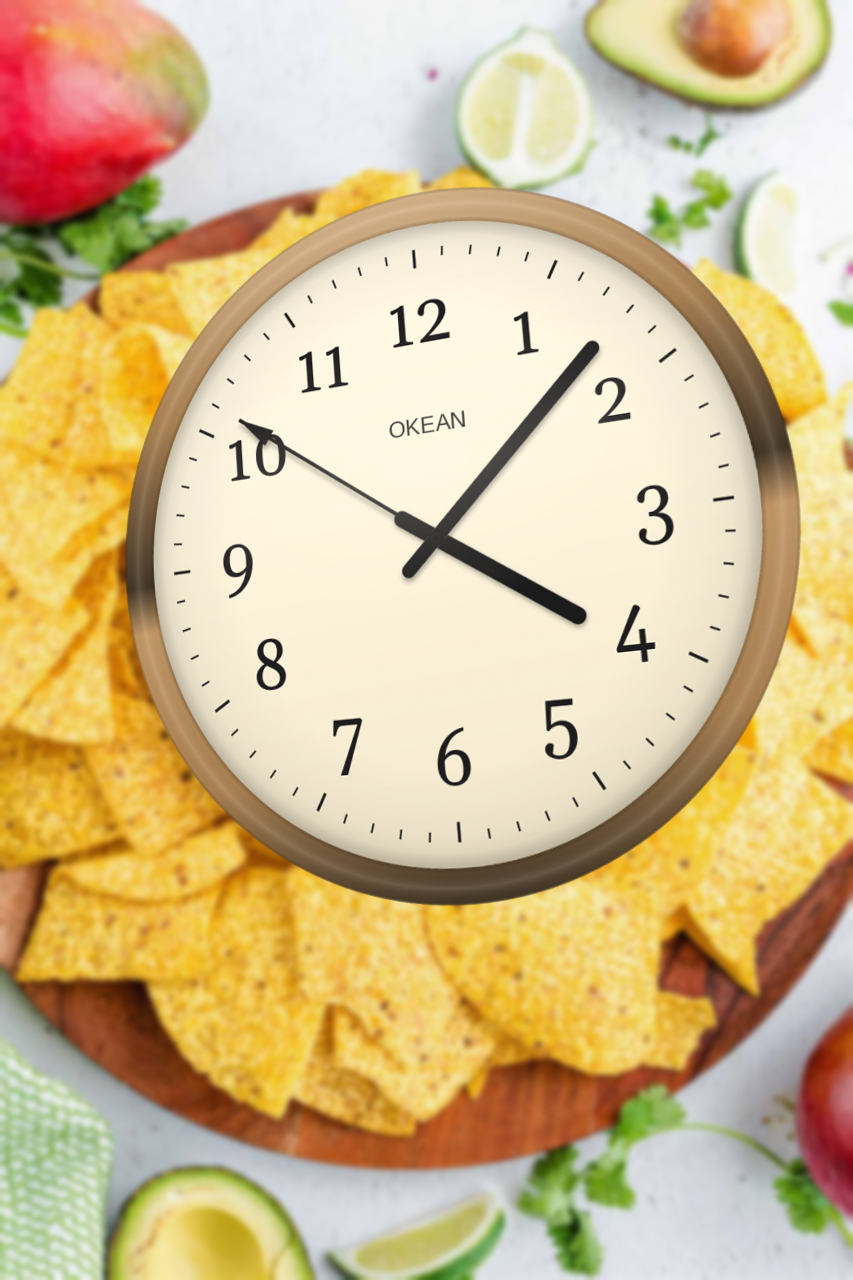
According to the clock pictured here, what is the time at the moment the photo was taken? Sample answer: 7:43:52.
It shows 4:07:51
